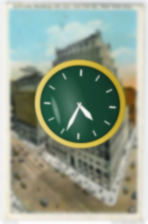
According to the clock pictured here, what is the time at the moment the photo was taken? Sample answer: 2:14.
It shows 4:34
